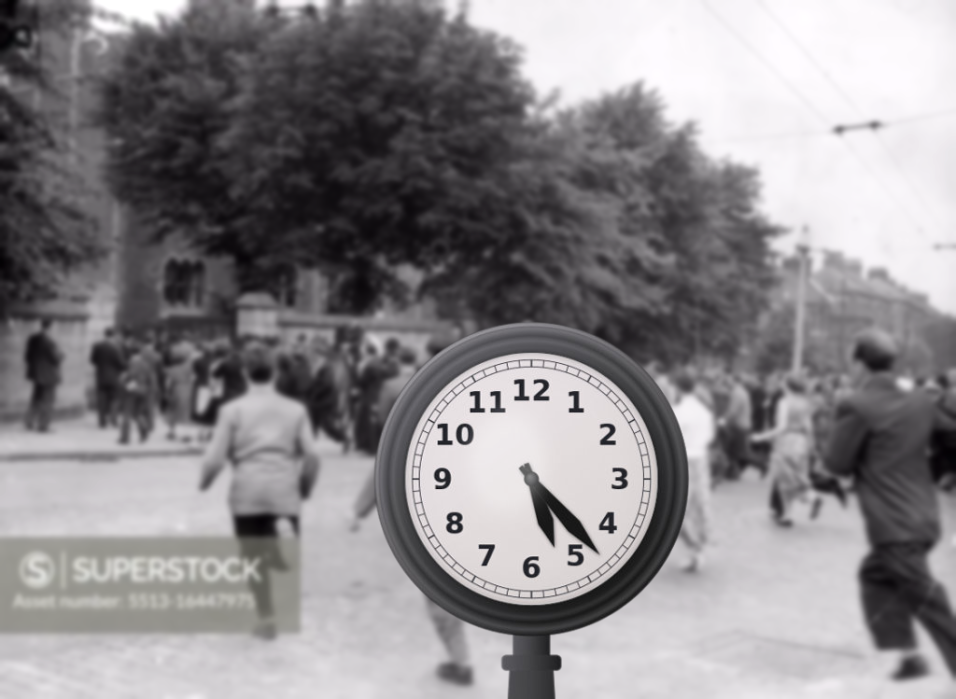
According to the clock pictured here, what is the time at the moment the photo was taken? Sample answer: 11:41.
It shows 5:23
